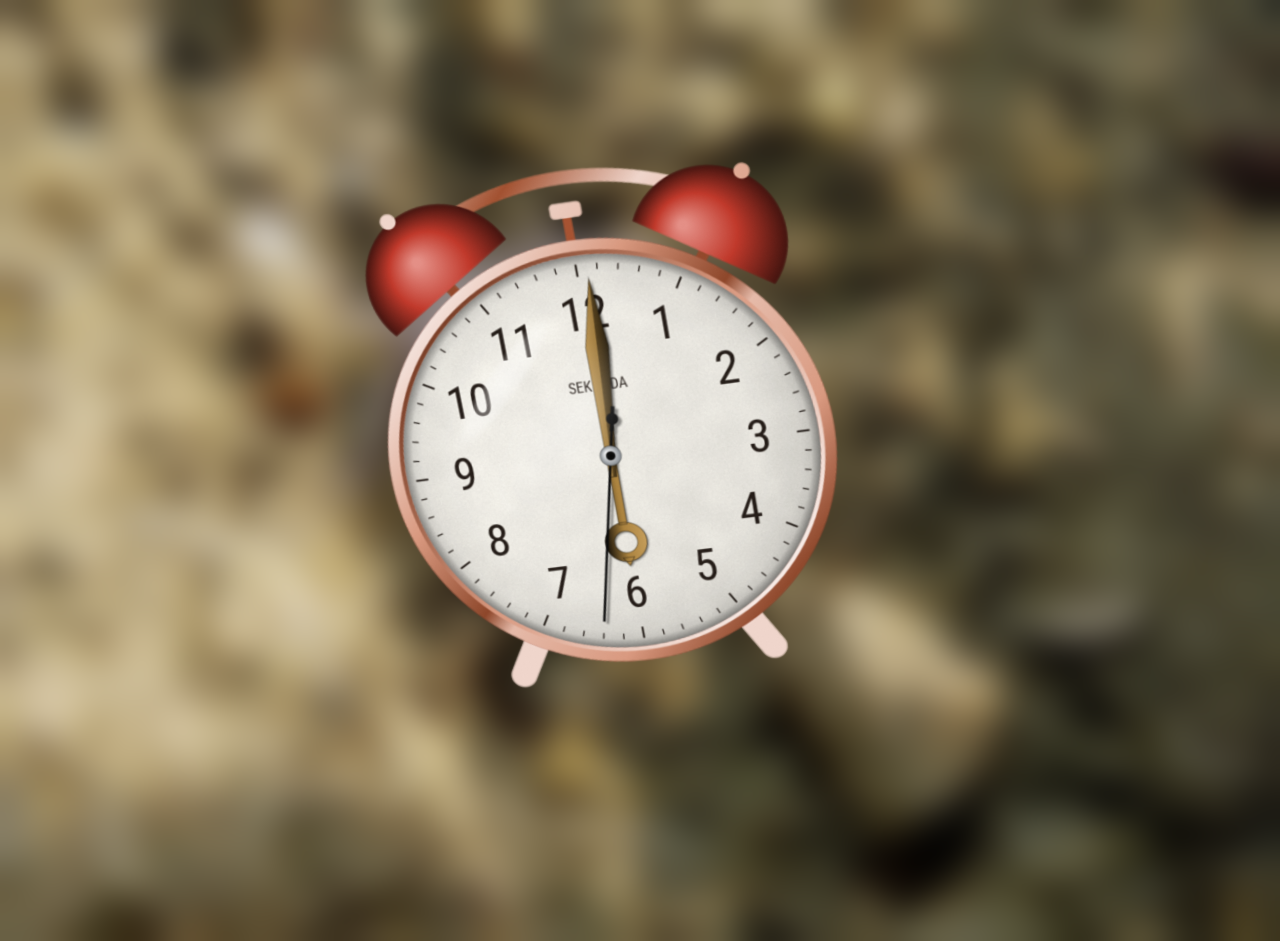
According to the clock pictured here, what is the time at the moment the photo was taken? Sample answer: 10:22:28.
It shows 6:00:32
